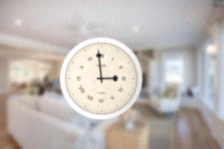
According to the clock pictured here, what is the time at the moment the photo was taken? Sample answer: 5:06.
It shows 2:59
